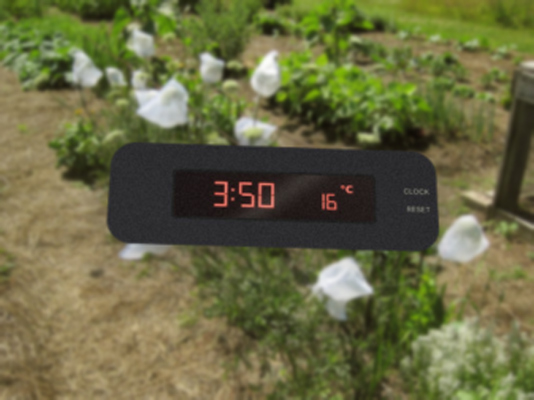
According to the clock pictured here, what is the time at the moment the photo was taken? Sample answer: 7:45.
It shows 3:50
